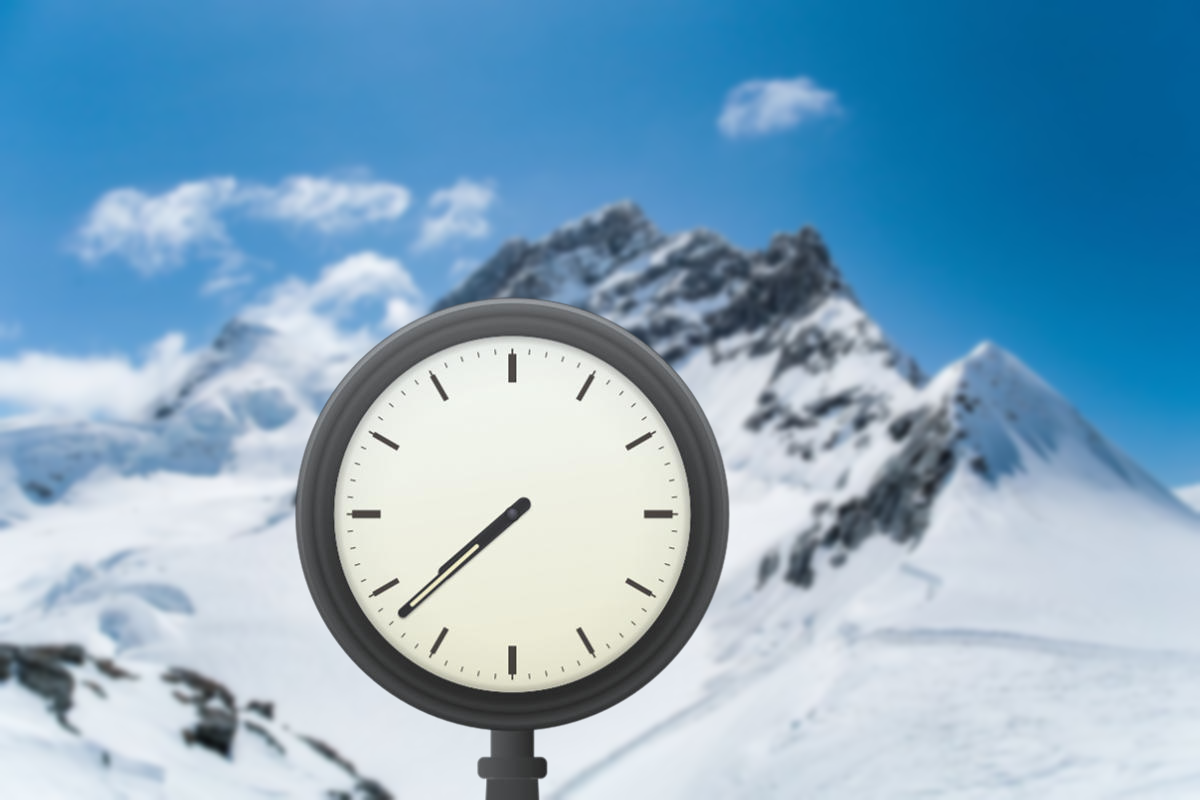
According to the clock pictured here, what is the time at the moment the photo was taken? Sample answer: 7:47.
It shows 7:38
